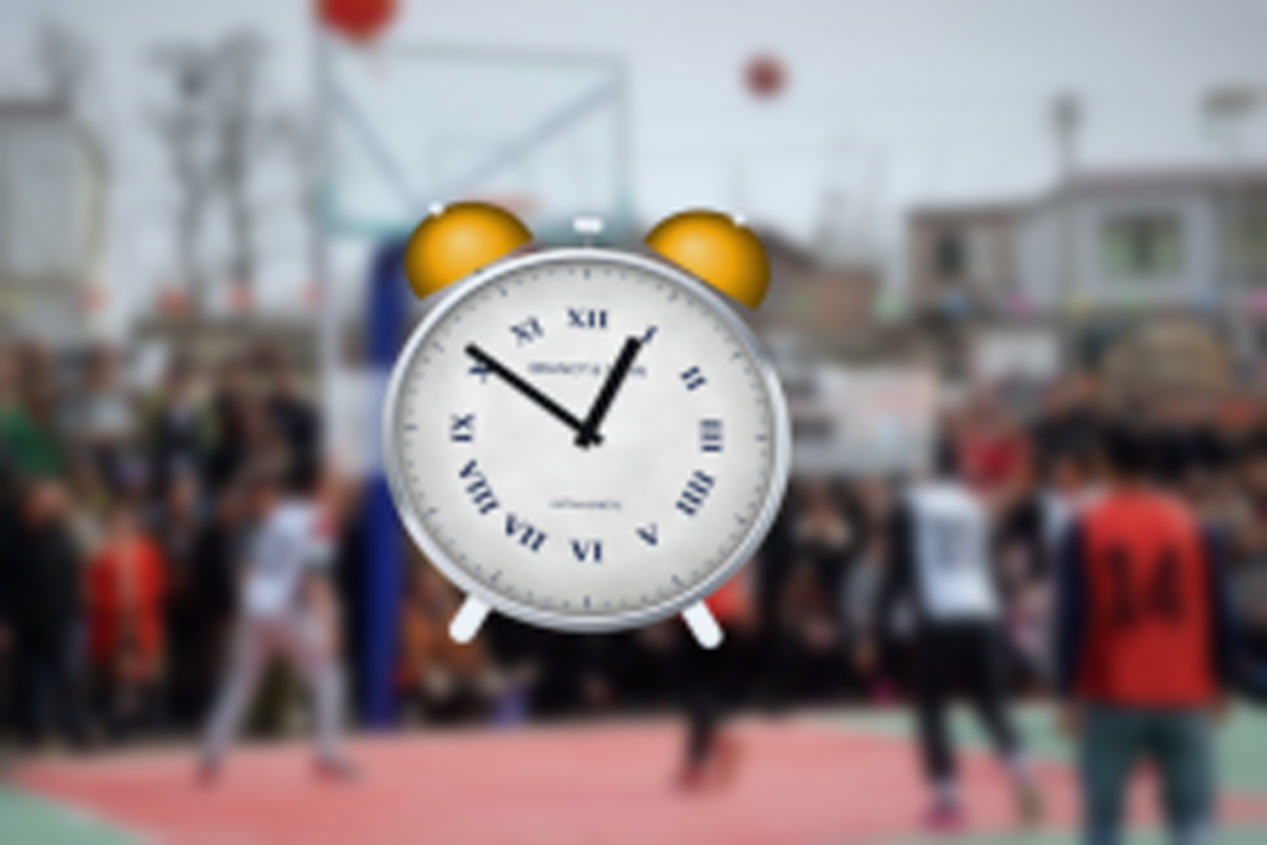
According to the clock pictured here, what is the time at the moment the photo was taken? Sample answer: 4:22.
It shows 12:51
